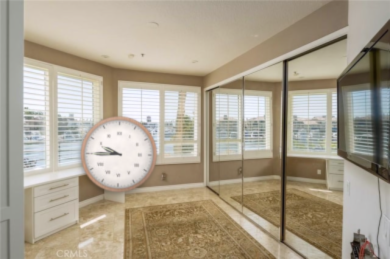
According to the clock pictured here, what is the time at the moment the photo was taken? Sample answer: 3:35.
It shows 9:45
